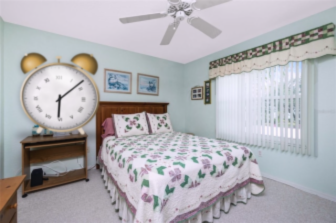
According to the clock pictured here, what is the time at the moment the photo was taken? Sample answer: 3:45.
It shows 6:08
